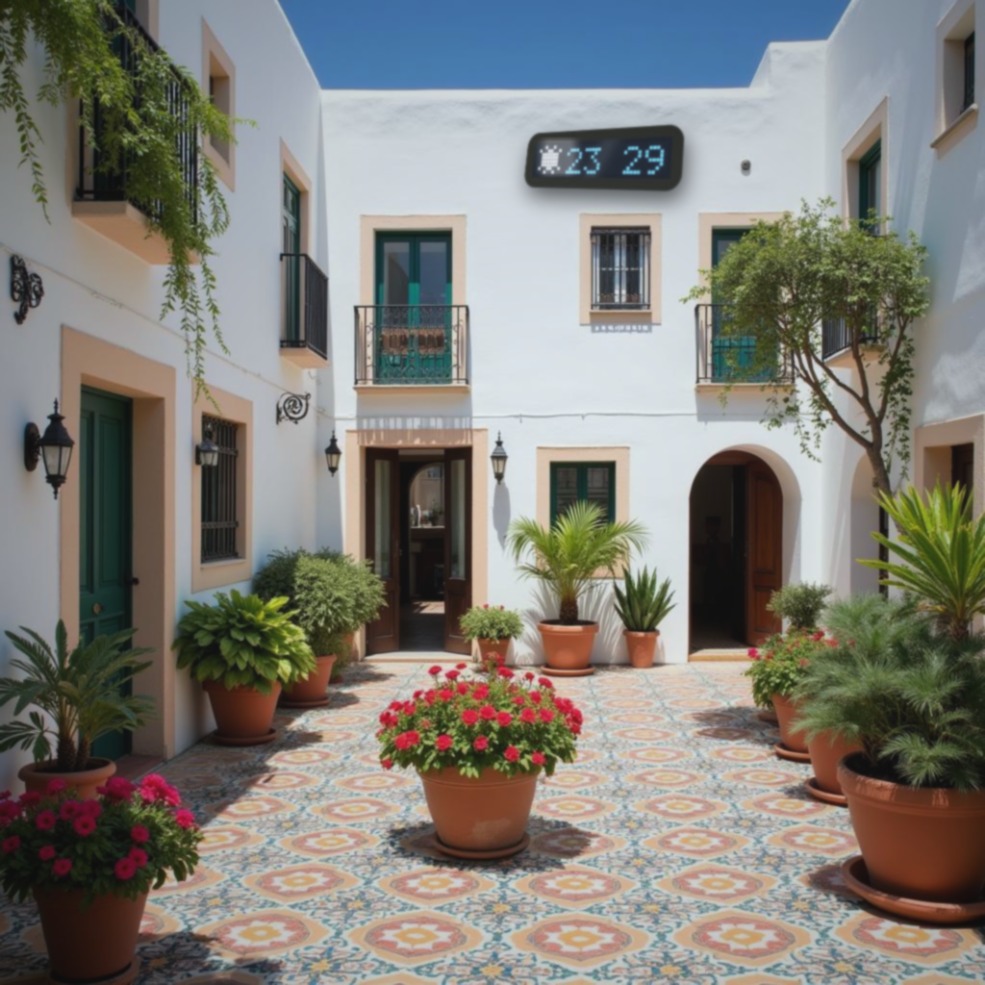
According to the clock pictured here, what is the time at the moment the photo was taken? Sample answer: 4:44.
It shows 23:29
